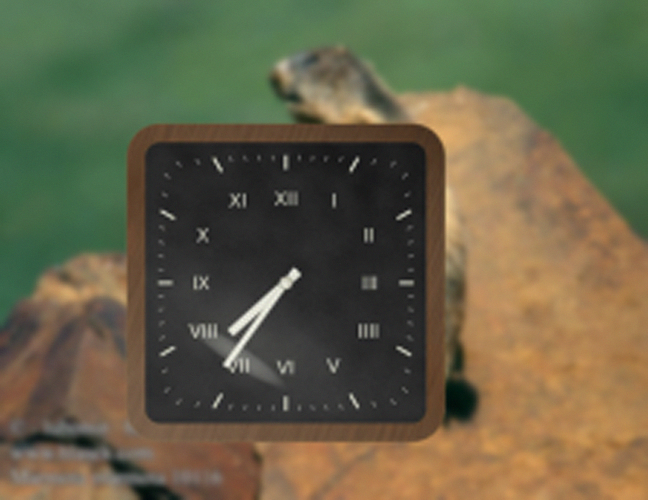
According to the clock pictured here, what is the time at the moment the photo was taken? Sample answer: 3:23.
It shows 7:36
